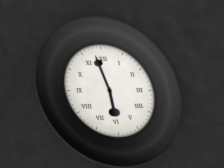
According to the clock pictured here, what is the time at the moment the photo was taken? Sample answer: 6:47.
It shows 5:58
